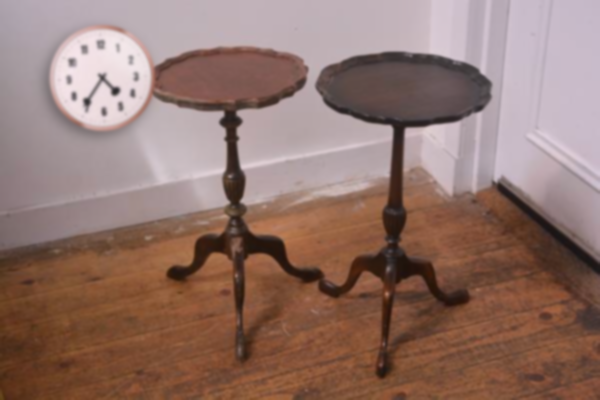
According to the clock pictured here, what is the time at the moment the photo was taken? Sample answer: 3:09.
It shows 4:36
